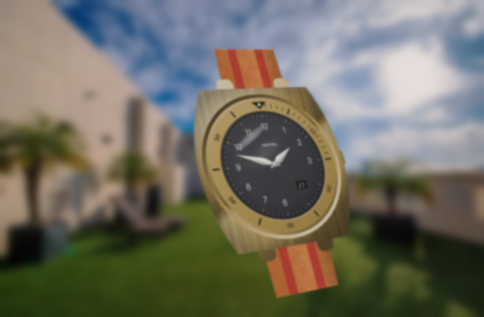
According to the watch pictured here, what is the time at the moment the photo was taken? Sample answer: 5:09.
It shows 1:48
